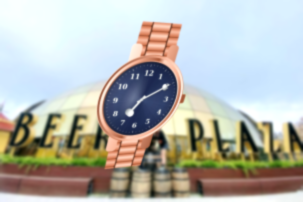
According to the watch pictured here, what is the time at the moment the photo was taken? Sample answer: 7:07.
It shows 7:10
